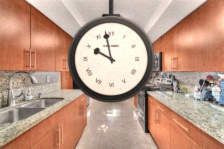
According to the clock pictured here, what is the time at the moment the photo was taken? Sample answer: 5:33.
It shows 9:58
